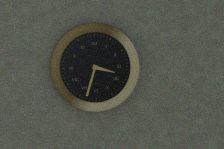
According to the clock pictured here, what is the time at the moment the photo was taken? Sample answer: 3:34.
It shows 3:33
